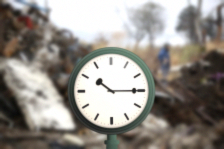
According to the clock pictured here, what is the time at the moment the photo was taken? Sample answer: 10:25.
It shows 10:15
